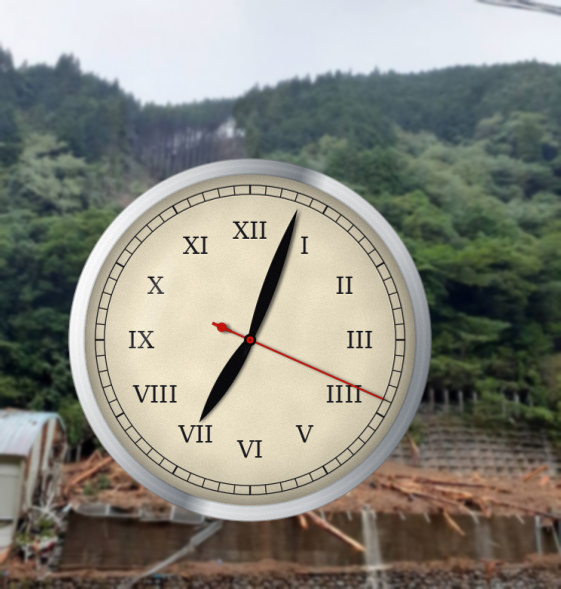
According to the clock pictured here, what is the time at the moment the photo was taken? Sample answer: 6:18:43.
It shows 7:03:19
